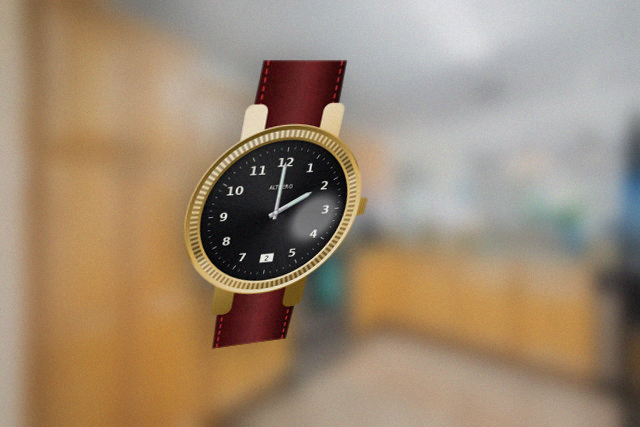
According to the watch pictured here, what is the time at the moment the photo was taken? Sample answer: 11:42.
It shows 2:00
